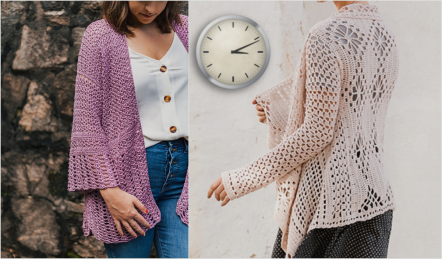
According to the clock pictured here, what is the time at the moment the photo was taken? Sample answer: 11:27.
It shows 3:11
